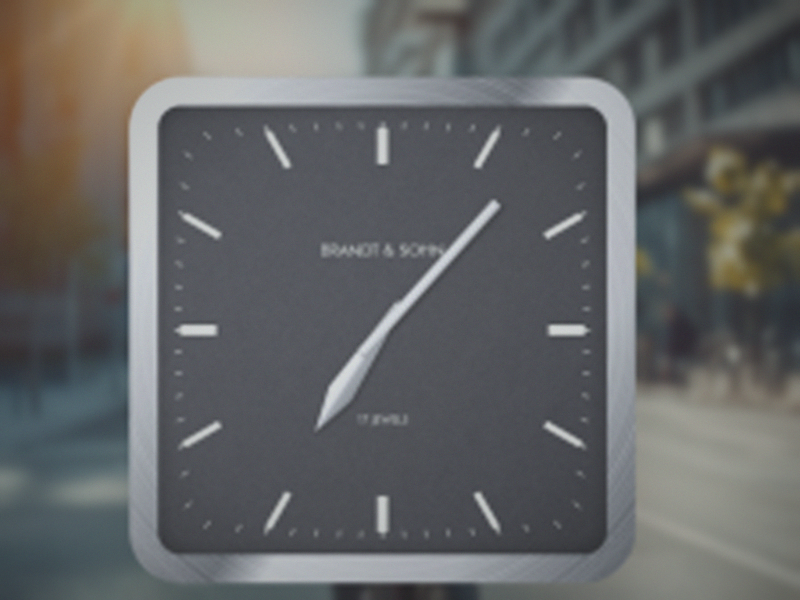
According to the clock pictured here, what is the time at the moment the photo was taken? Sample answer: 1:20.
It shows 7:07
